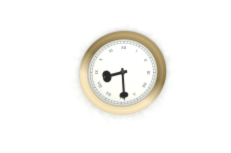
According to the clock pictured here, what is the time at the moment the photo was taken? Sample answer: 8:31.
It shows 8:29
